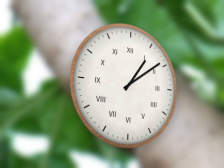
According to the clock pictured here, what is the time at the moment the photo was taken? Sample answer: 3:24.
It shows 1:09
